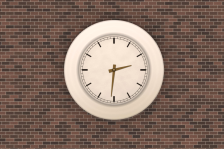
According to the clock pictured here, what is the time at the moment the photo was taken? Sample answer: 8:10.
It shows 2:31
